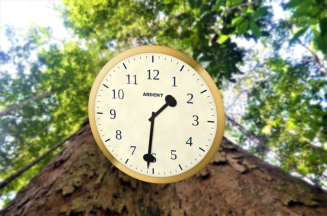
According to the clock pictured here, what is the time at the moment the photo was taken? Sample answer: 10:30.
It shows 1:31
